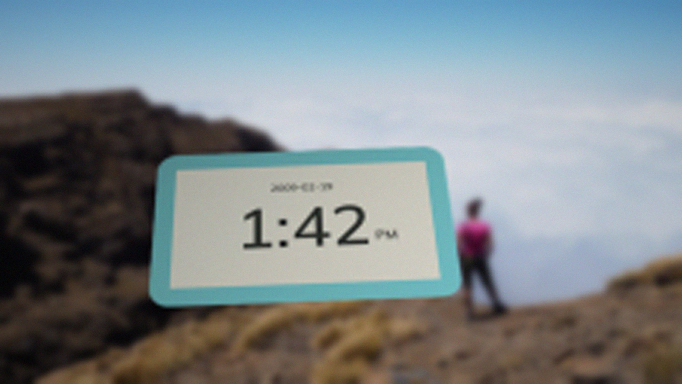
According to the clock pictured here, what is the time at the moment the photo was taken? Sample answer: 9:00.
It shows 1:42
